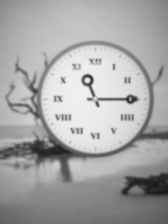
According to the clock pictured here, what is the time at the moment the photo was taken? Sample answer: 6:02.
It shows 11:15
